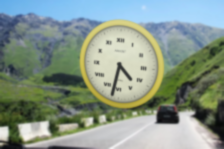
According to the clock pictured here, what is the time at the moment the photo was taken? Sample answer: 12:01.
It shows 4:32
